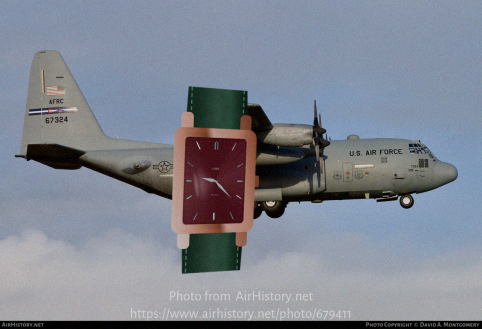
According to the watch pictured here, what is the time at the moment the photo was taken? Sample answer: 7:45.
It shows 9:22
